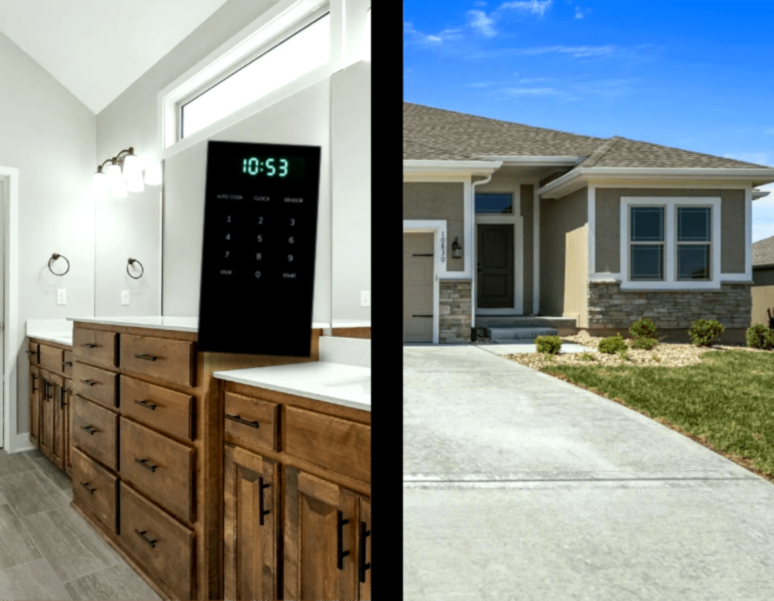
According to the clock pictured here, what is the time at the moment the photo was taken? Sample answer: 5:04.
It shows 10:53
